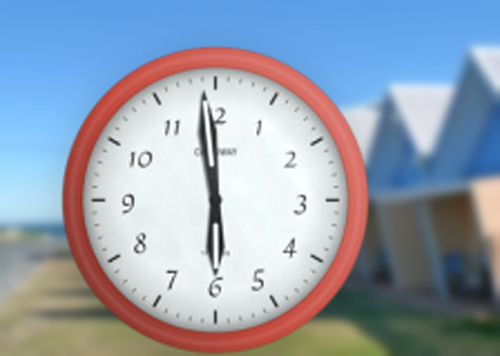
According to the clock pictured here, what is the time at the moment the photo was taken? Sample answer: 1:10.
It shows 5:59
